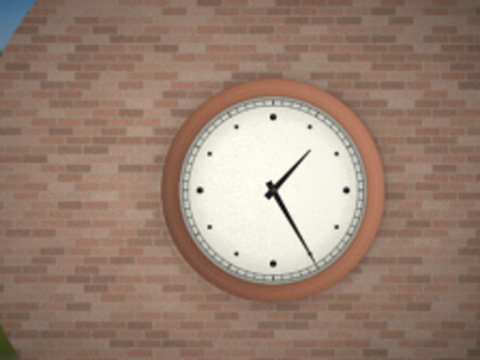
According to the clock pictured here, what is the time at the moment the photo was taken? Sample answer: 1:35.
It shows 1:25
